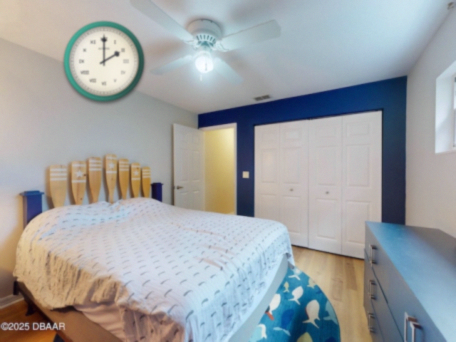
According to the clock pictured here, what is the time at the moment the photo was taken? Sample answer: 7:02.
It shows 2:00
